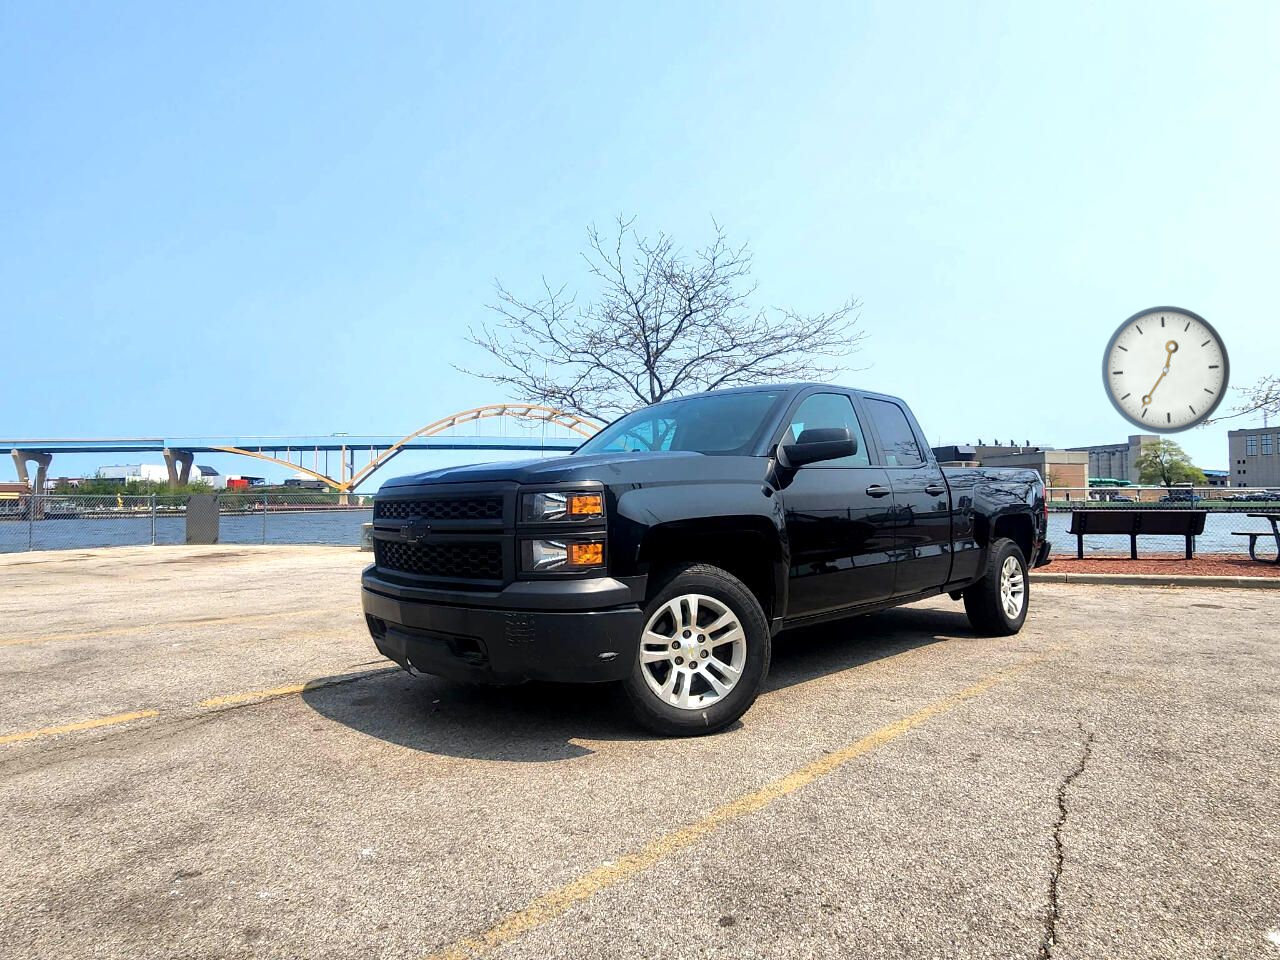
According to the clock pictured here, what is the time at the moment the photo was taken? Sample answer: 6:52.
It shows 12:36
